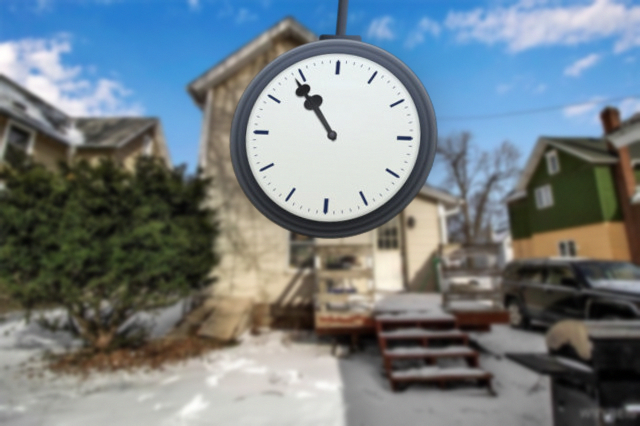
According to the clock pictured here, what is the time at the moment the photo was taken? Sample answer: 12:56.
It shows 10:54
